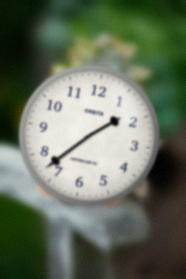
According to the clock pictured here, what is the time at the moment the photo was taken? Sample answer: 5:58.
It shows 1:37
